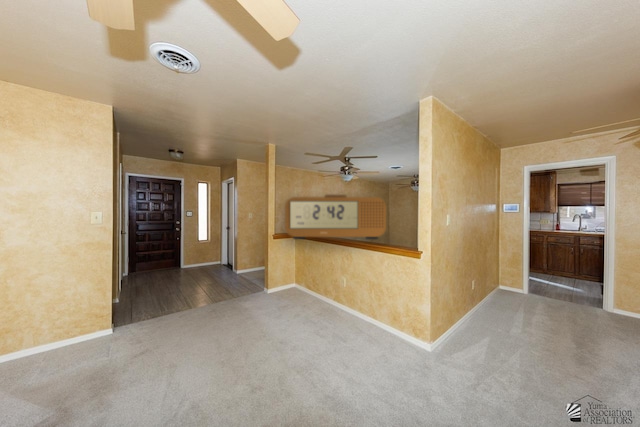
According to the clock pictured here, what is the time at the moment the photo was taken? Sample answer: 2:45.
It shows 2:42
